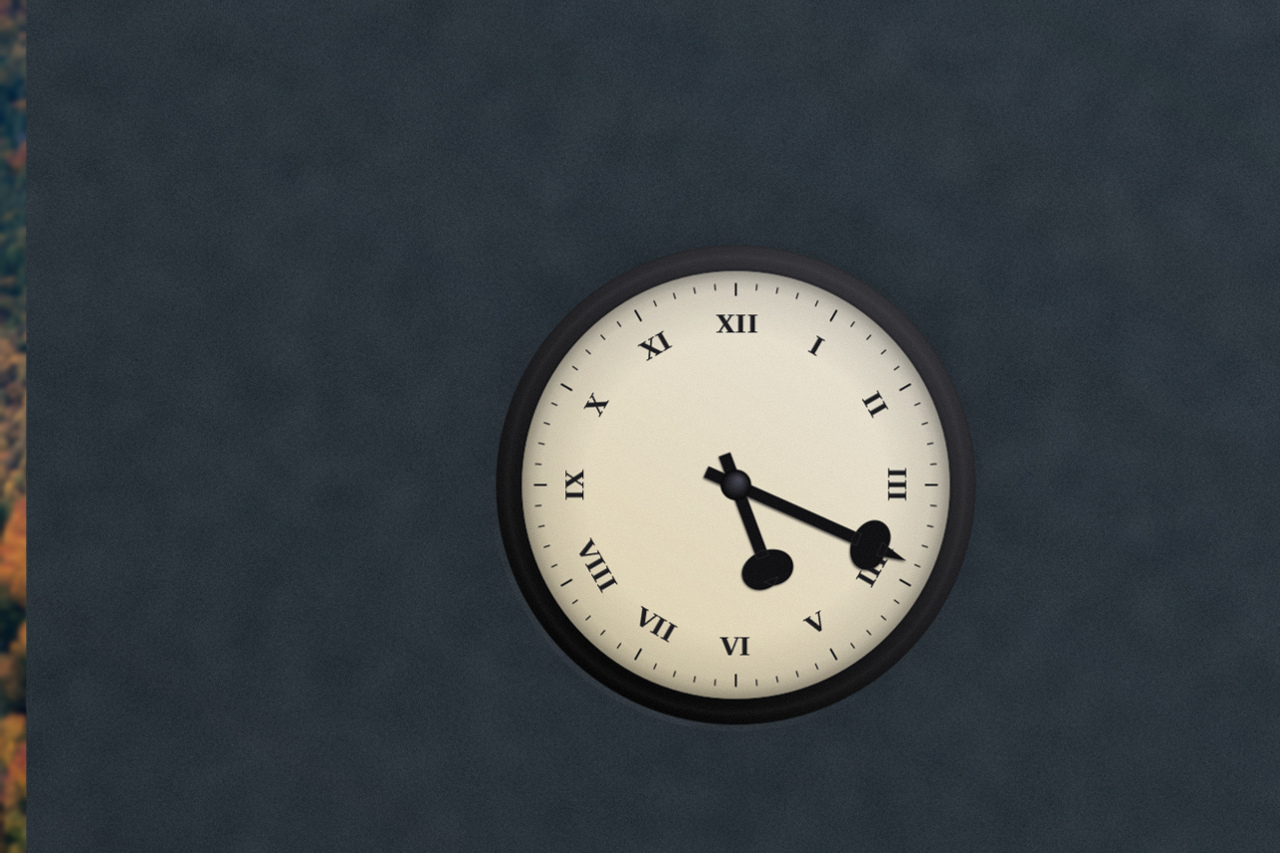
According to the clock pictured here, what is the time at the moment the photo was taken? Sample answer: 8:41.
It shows 5:19
